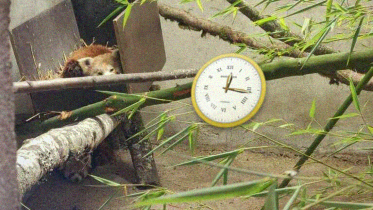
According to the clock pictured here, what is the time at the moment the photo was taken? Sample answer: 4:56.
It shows 12:16
